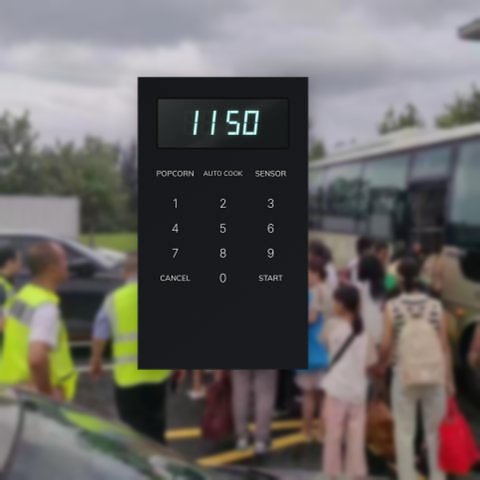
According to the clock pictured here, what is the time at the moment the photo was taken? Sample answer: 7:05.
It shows 11:50
